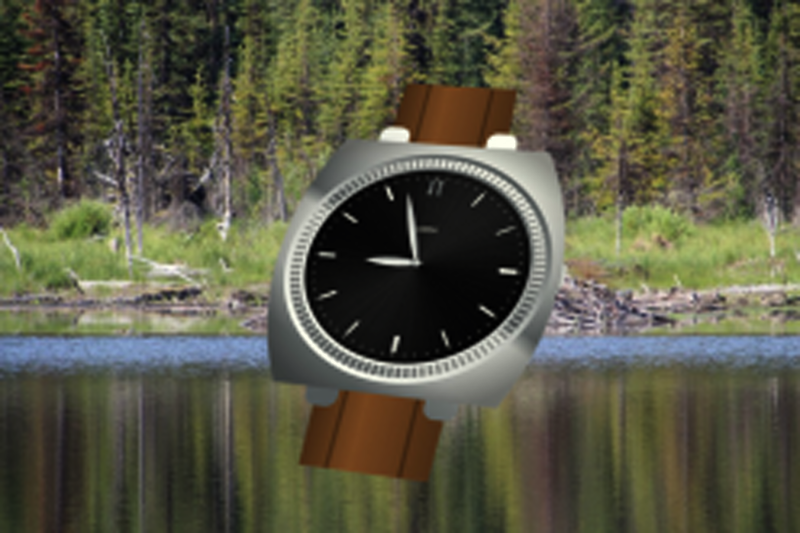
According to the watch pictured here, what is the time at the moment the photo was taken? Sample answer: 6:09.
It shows 8:57
